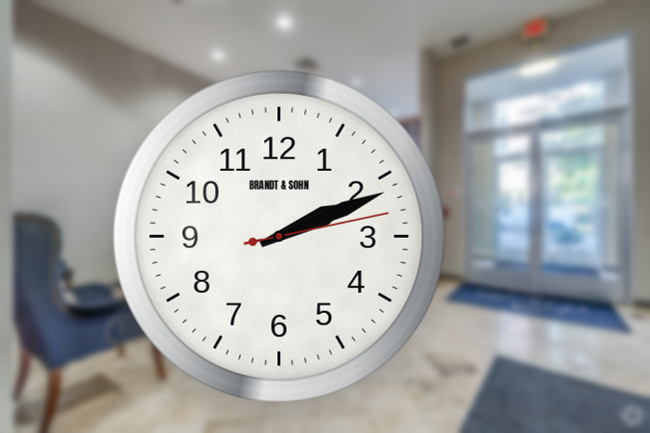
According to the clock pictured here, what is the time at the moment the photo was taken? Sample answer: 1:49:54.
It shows 2:11:13
